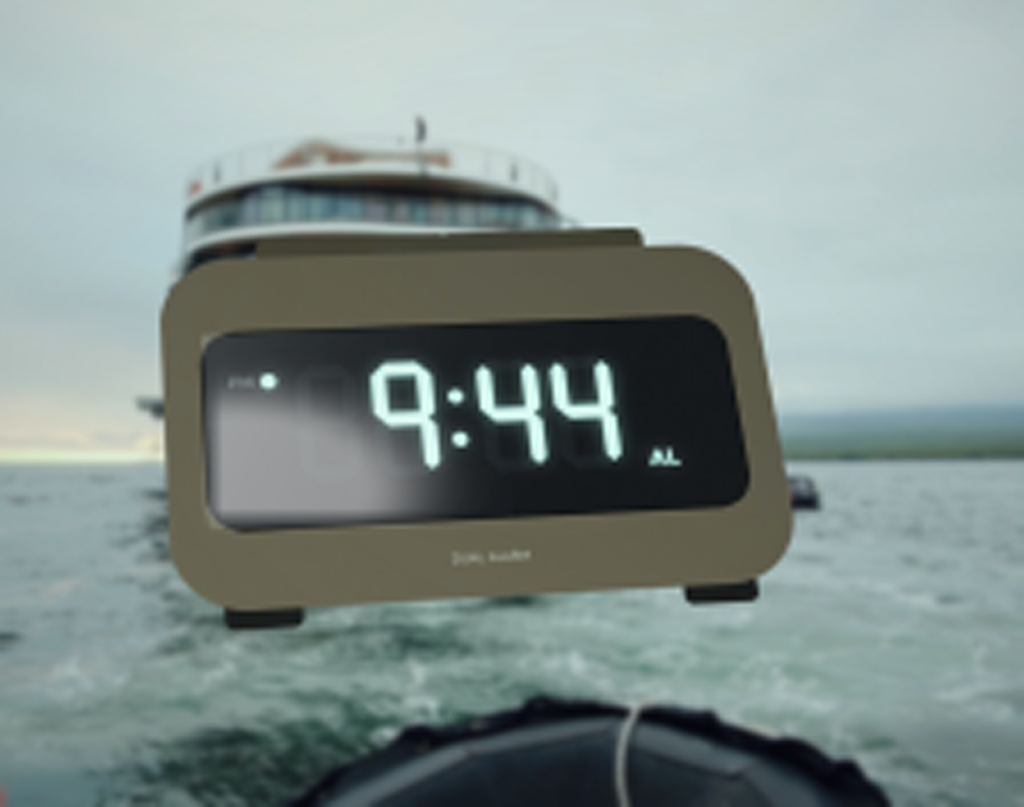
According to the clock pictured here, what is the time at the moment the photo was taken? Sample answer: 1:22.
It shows 9:44
